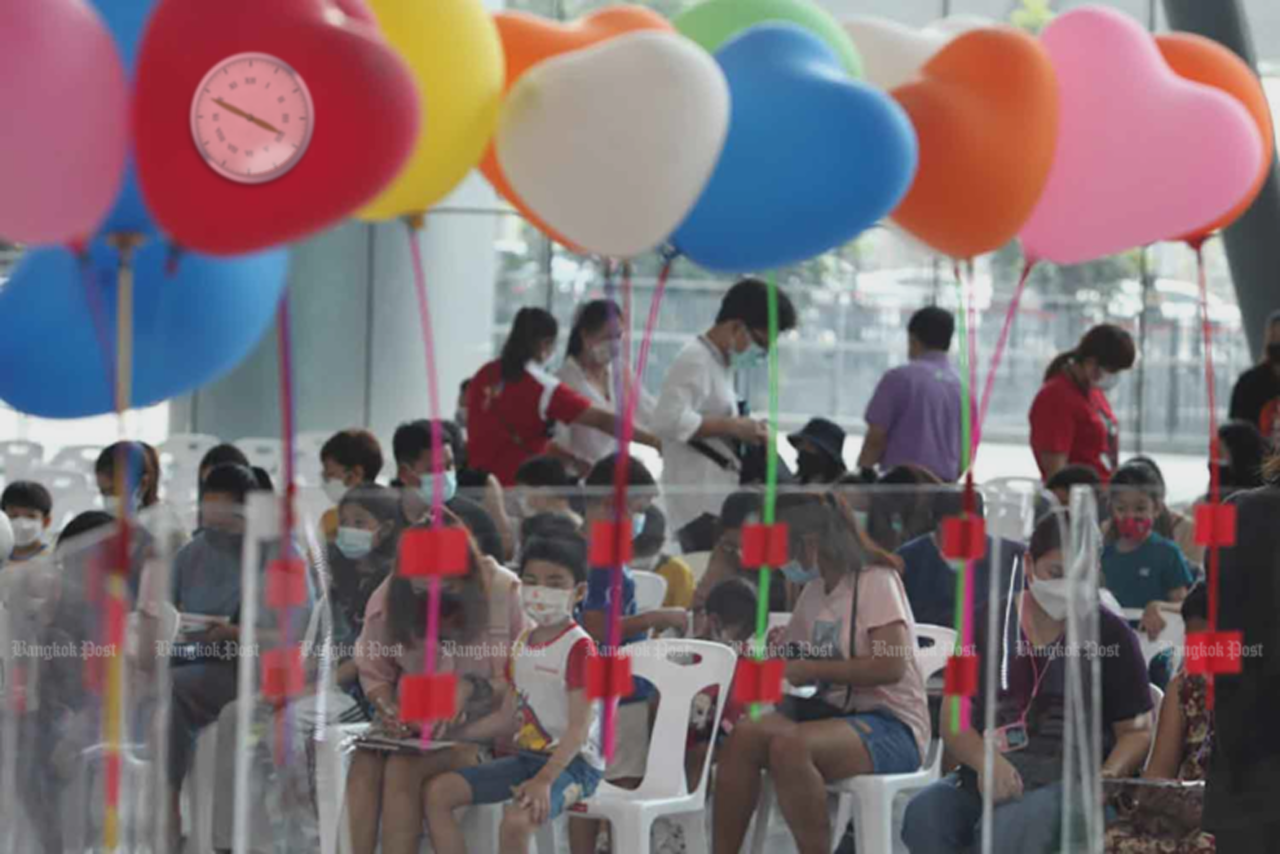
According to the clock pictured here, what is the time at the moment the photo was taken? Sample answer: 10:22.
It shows 3:49
